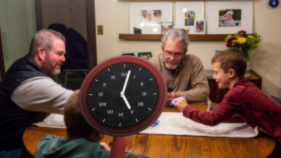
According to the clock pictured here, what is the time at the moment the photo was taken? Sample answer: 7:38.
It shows 5:02
